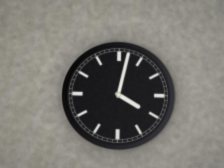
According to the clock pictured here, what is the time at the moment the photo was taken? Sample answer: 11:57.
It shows 4:02
